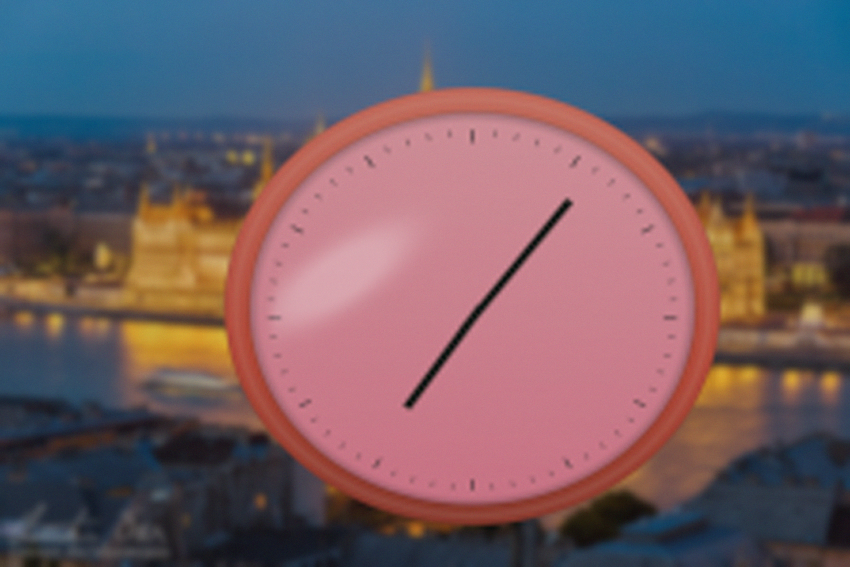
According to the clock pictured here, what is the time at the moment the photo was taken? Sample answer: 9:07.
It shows 7:06
